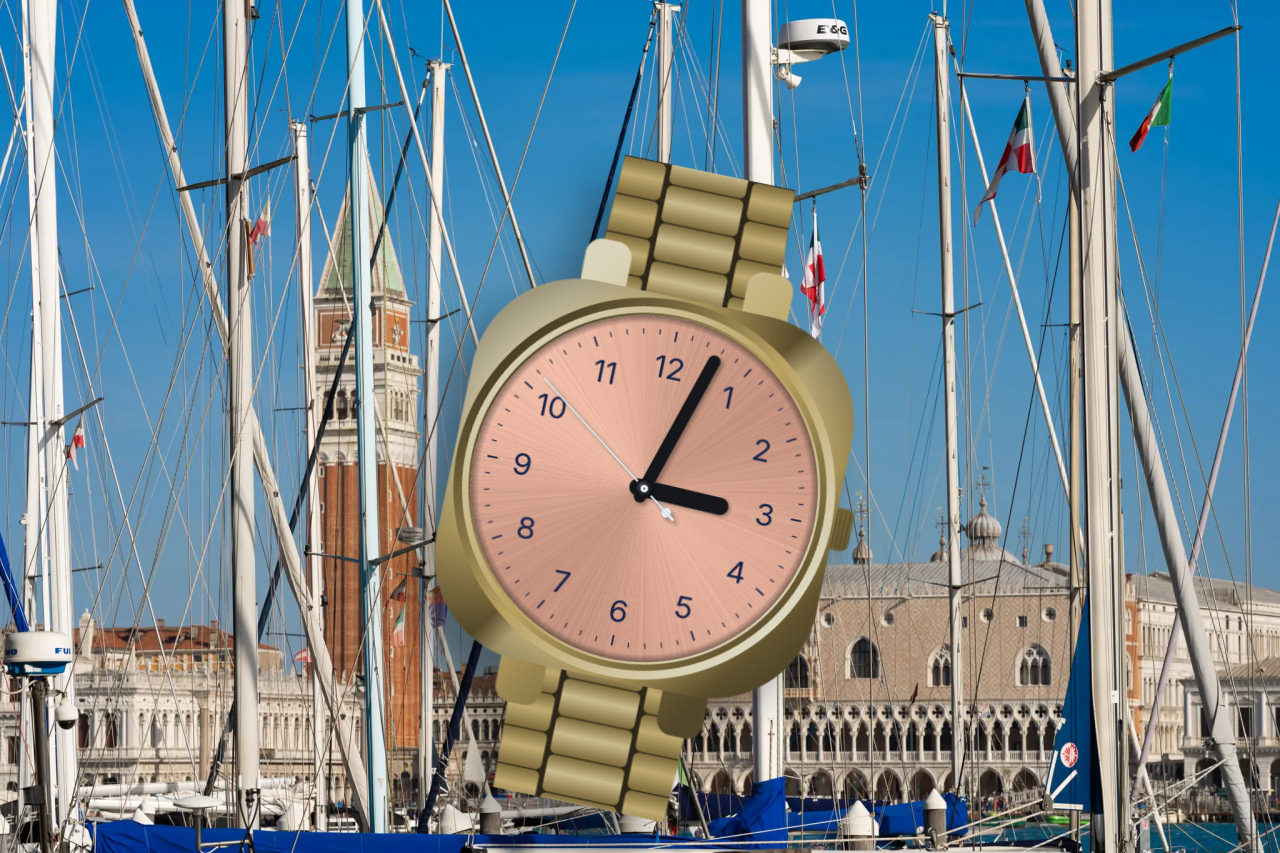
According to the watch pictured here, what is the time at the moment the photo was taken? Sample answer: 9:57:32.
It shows 3:02:51
